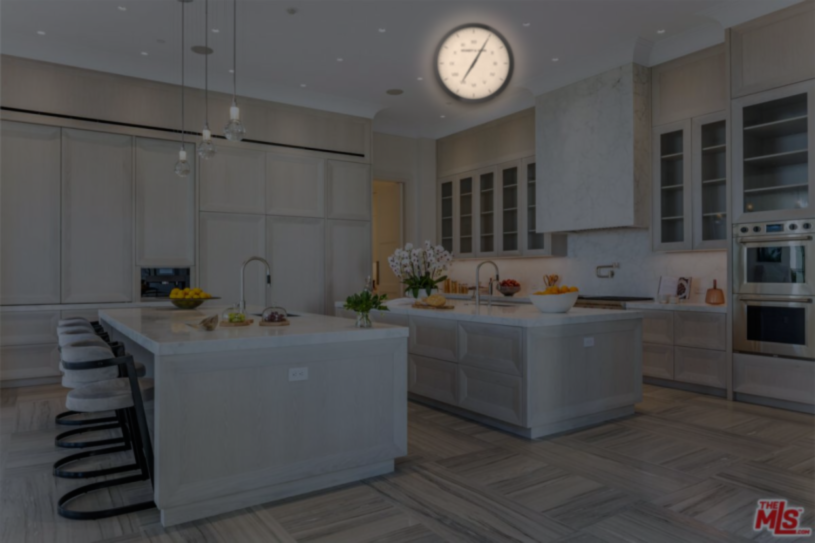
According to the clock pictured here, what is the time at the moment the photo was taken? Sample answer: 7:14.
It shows 7:05
